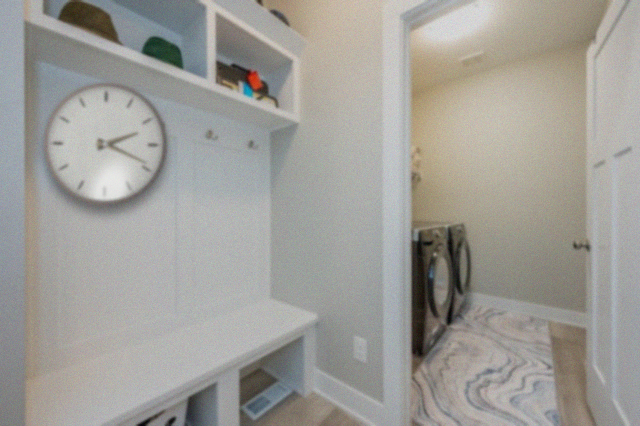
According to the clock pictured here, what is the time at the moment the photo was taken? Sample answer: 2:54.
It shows 2:19
